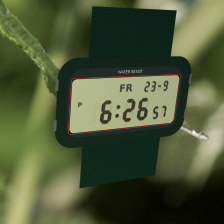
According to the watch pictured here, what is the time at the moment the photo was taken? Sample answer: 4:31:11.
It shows 6:26:57
